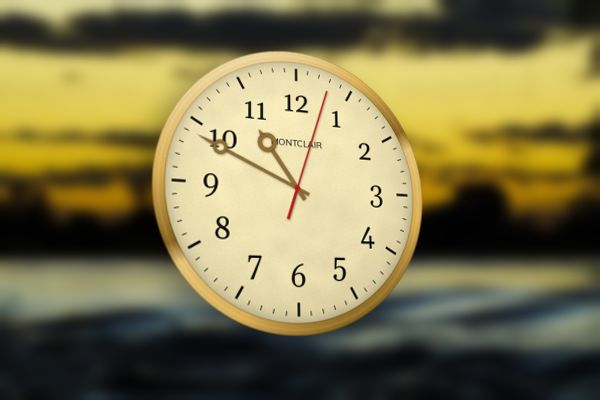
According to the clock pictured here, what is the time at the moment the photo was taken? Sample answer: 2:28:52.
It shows 10:49:03
